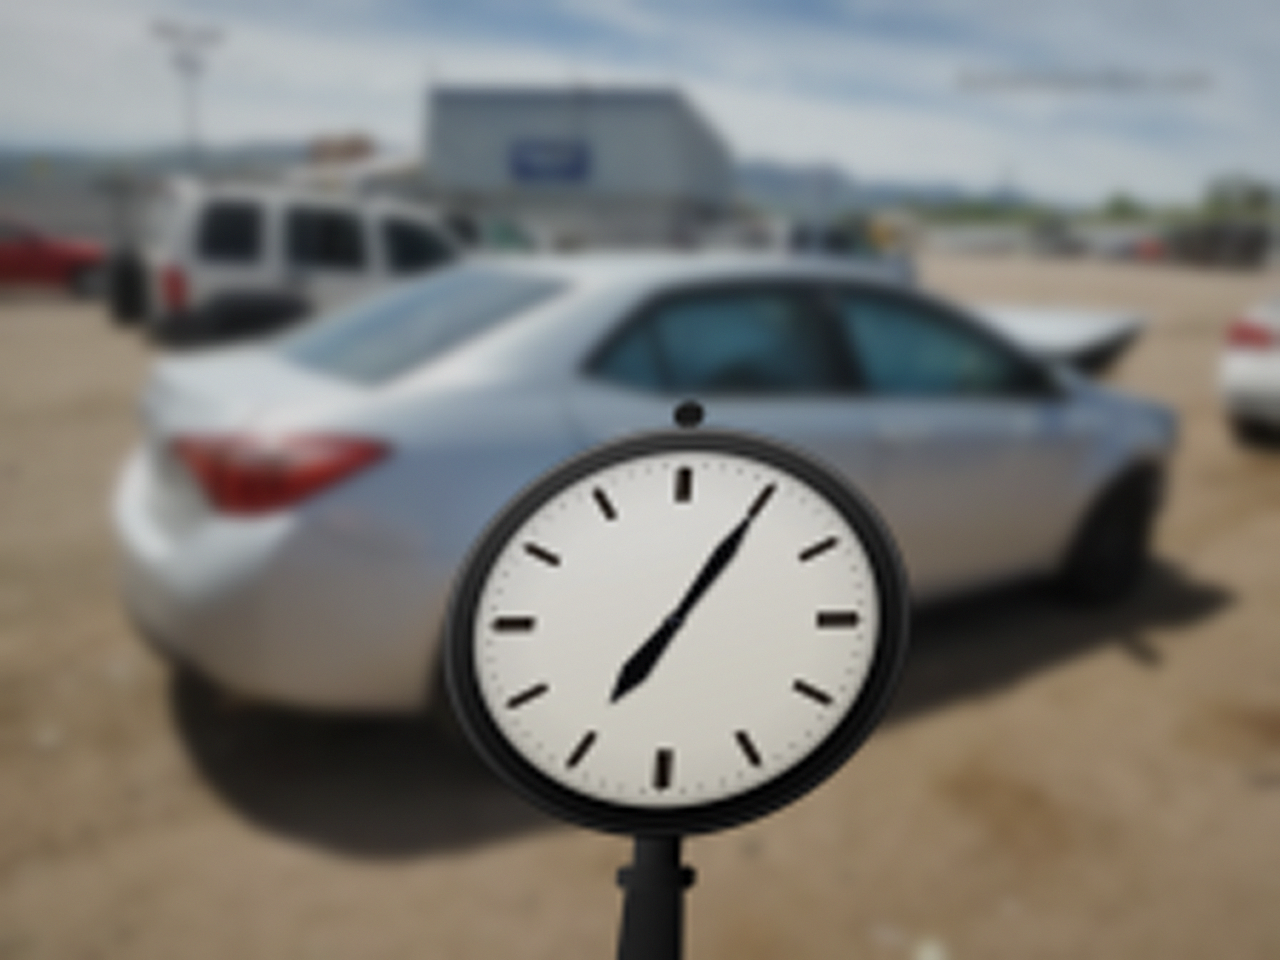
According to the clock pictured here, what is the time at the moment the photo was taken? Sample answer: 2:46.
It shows 7:05
